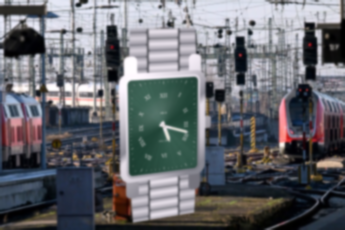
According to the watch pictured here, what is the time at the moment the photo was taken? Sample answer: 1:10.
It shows 5:18
